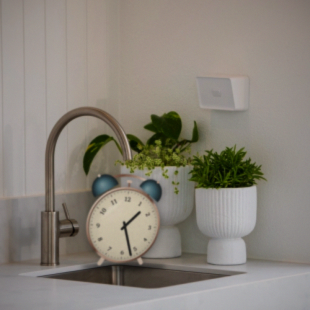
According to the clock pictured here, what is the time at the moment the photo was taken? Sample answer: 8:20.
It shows 1:27
